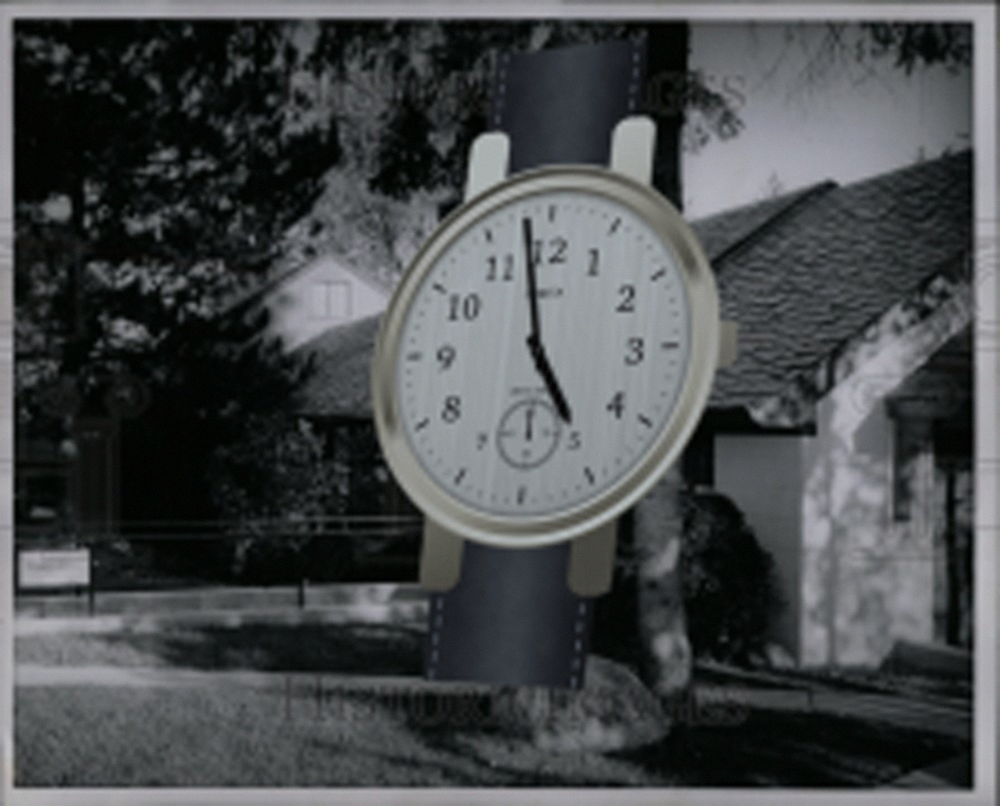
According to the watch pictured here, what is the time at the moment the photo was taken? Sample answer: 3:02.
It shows 4:58
